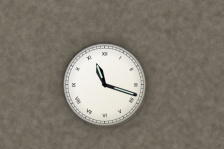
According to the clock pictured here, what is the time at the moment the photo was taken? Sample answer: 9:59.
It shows 11:18
